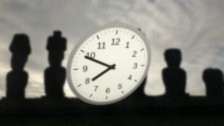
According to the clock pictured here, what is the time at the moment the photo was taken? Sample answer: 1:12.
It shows 7:49
